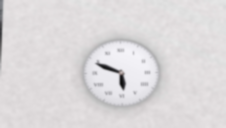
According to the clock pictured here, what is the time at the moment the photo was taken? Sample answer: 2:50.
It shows 5:49
